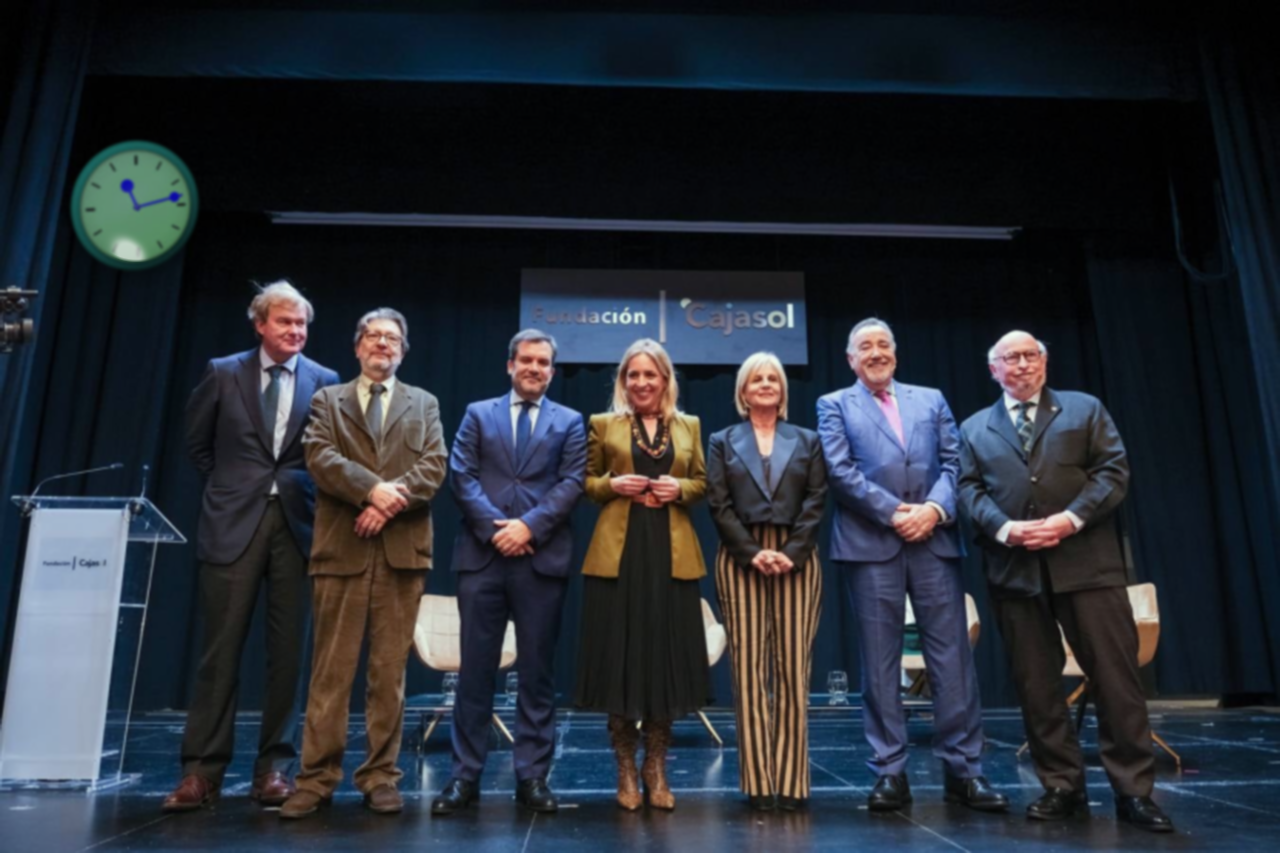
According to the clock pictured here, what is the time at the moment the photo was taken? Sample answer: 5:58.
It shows 11:13
